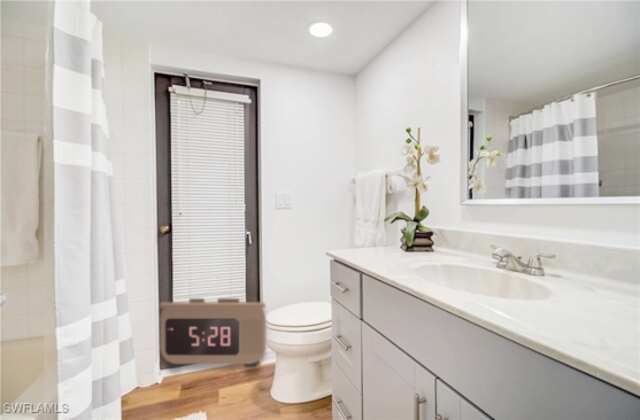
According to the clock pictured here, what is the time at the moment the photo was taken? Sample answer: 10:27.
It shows 5:28
